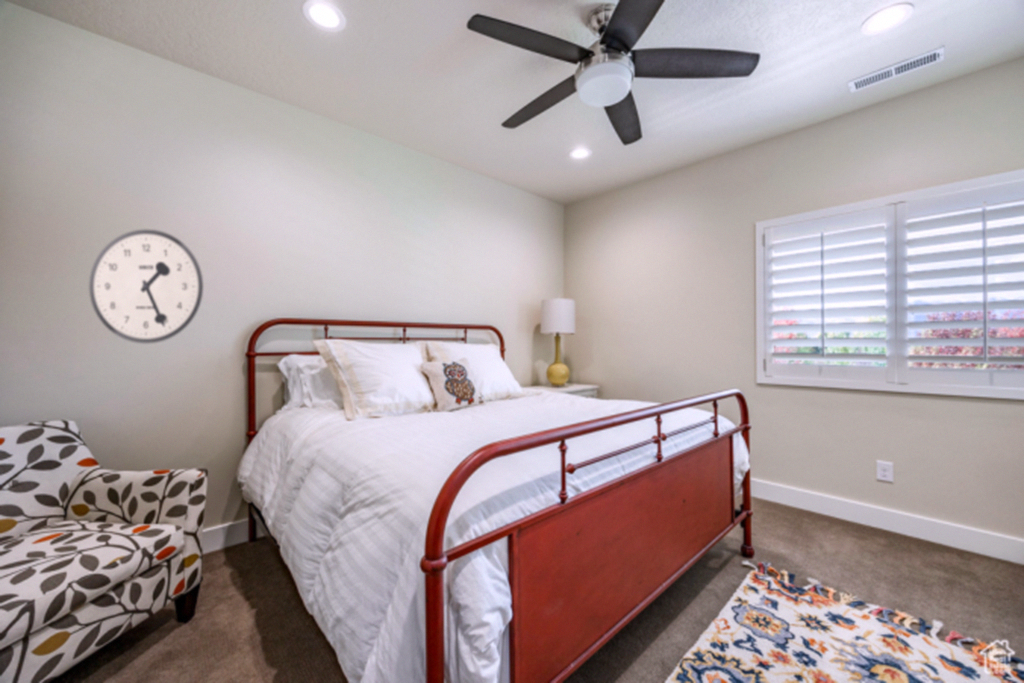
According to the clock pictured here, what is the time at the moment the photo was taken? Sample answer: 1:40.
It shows 1:26
